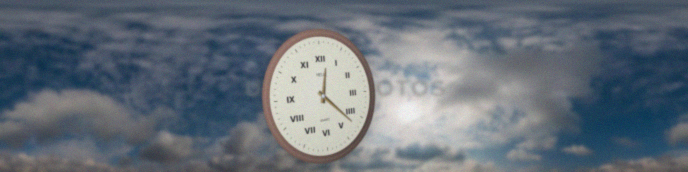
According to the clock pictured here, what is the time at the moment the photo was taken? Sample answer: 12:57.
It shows 12:22
